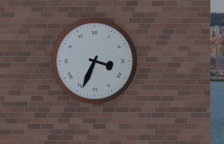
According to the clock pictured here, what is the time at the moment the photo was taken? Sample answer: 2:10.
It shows 3:34
